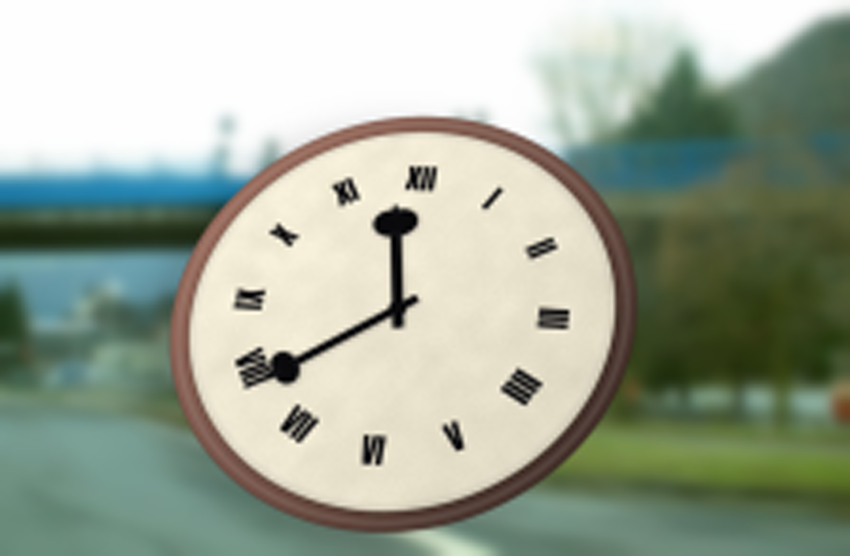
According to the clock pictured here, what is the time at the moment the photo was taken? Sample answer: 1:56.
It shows 11:39
